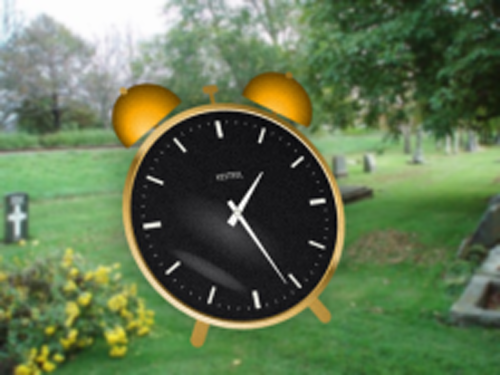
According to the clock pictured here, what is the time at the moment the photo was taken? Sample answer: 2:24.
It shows 1:26
